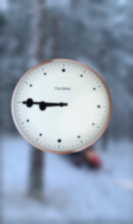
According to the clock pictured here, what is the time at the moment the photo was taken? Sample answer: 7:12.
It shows 8:45
